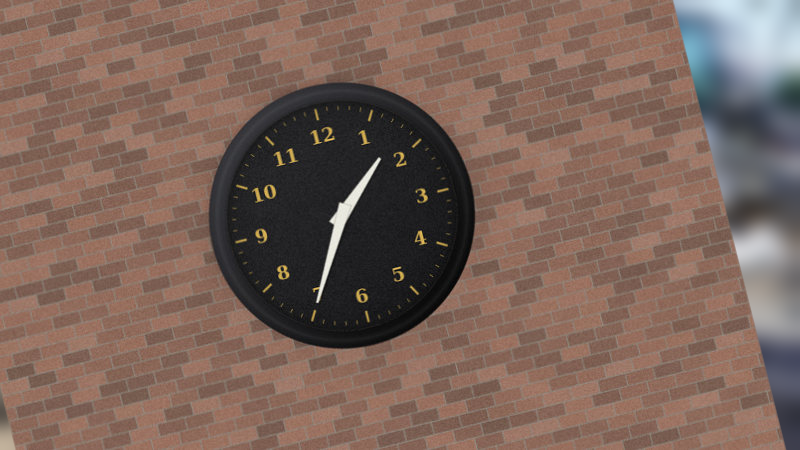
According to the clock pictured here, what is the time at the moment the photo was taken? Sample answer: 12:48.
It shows 1:35
